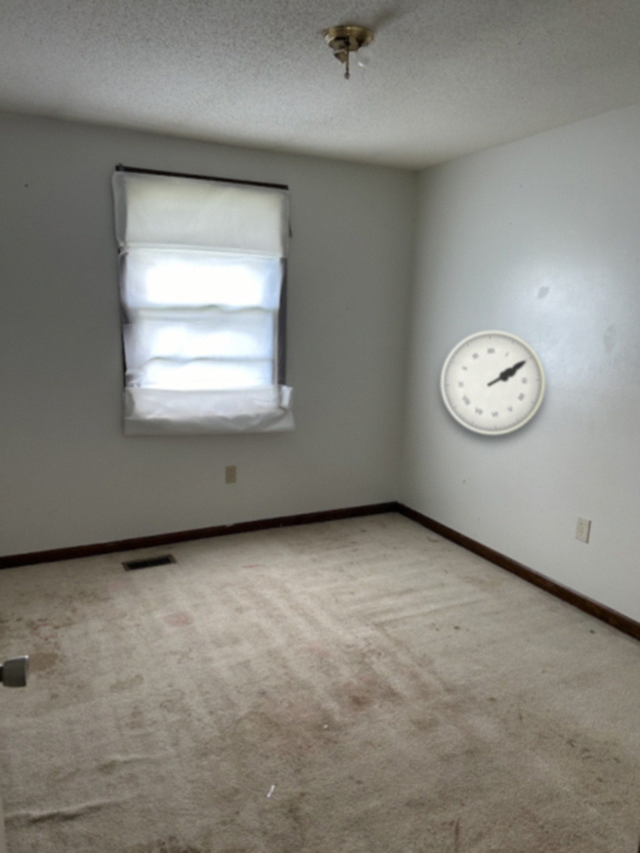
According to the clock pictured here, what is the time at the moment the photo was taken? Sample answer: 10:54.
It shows 2:10
